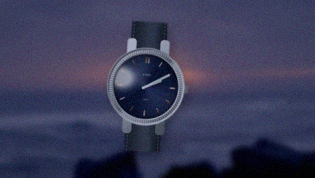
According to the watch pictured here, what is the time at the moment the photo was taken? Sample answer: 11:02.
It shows 2:10
